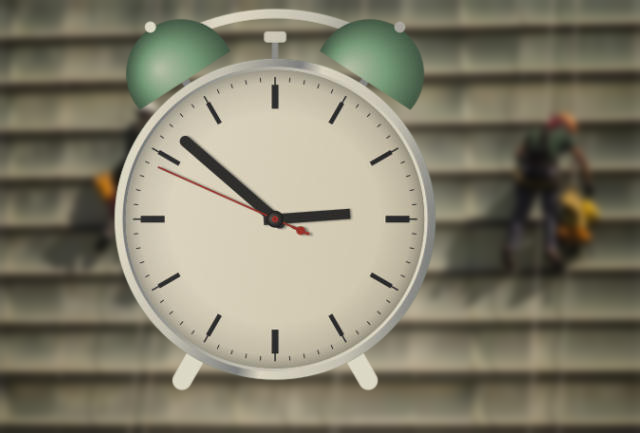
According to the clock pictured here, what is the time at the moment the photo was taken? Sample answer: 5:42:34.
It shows 2:51:49
